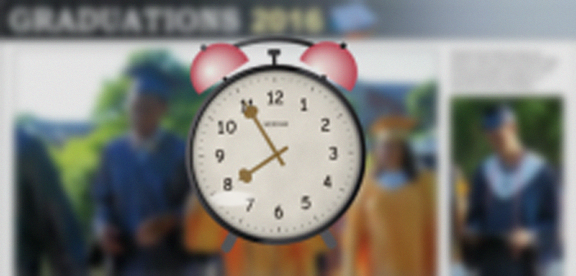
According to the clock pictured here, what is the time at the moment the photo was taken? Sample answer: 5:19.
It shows 7:55
